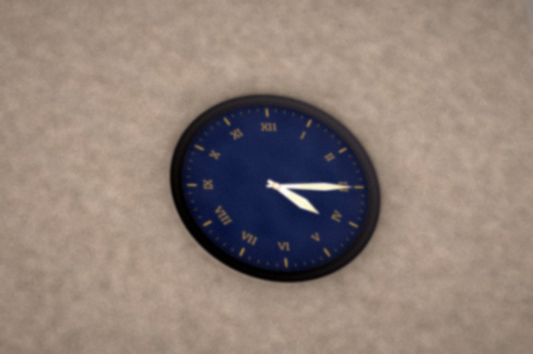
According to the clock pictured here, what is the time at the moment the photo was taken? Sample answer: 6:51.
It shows 4:15
